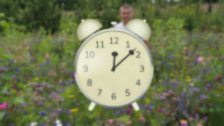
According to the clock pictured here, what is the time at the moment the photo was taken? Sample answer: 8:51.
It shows 12:08
